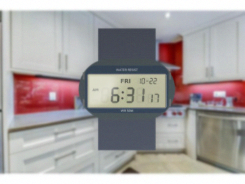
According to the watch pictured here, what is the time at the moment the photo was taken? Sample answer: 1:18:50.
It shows 6:31:17
